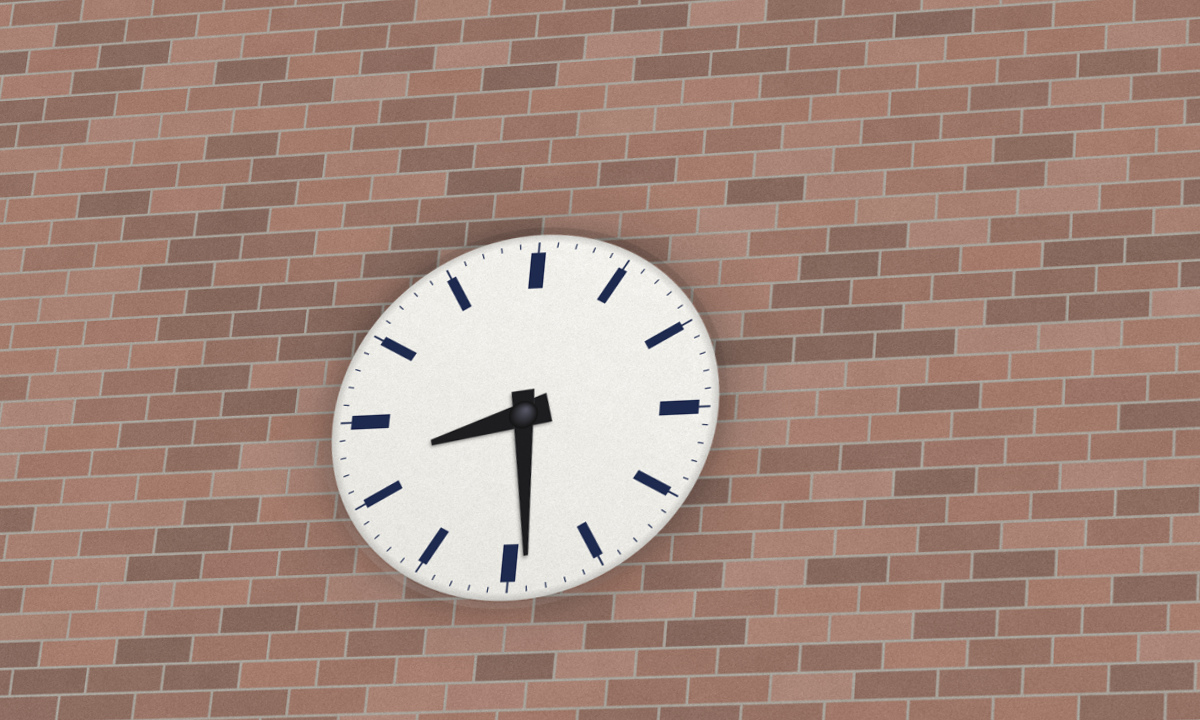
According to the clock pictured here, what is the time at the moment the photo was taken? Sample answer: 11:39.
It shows 8:29
